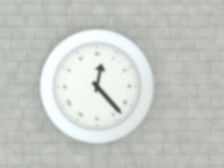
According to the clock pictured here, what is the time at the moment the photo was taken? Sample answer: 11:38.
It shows 12:23
